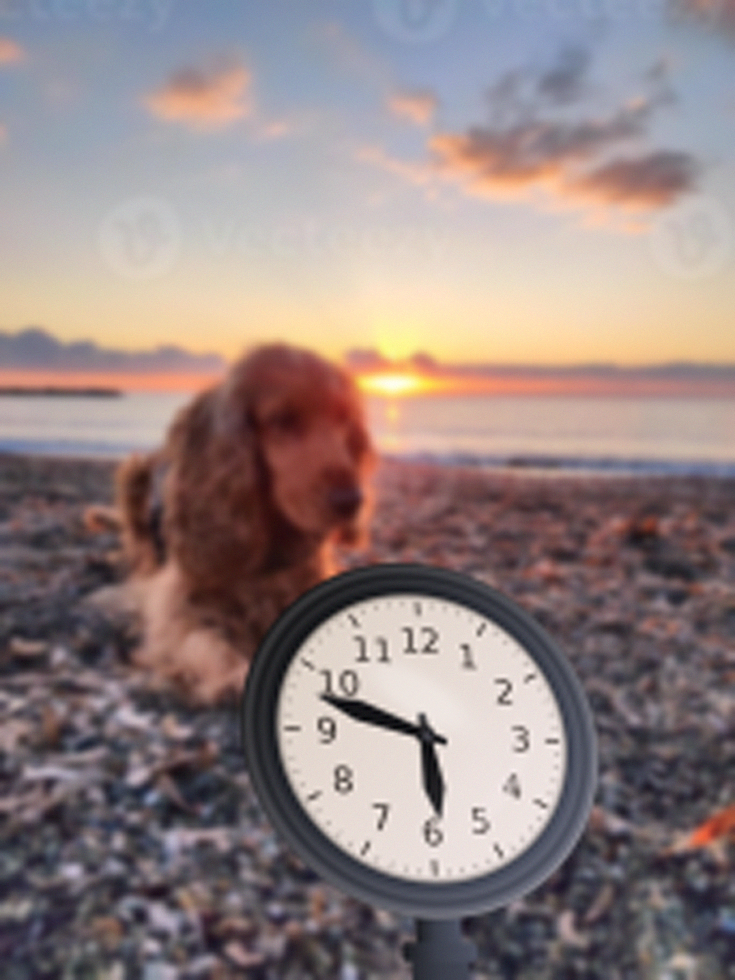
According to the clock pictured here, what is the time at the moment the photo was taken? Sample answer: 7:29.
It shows 5:48
